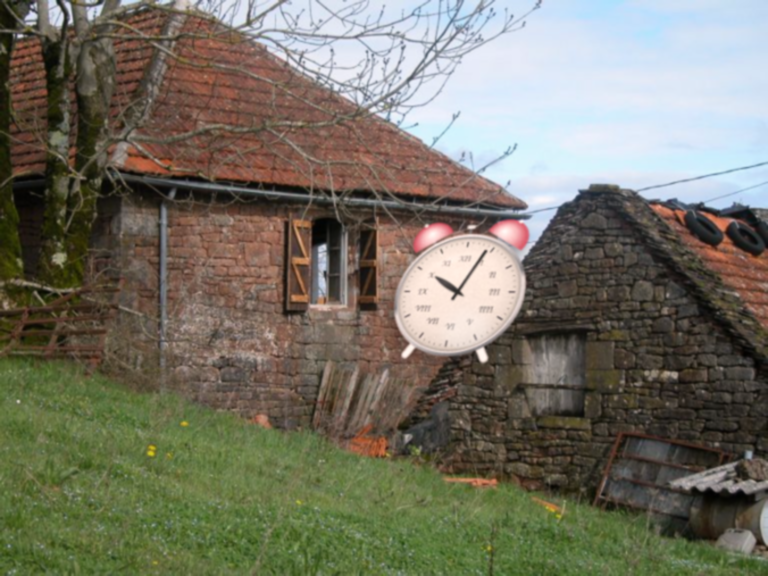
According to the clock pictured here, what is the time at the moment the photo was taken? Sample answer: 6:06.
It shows 10:04
